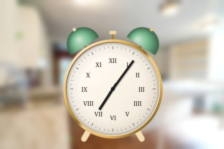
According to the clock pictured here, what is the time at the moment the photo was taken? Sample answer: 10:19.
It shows 7:06
